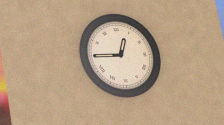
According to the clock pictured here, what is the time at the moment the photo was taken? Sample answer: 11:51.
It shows 12:45
